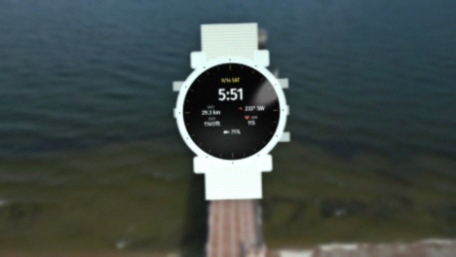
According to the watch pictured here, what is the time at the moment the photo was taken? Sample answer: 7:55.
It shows 5:51
